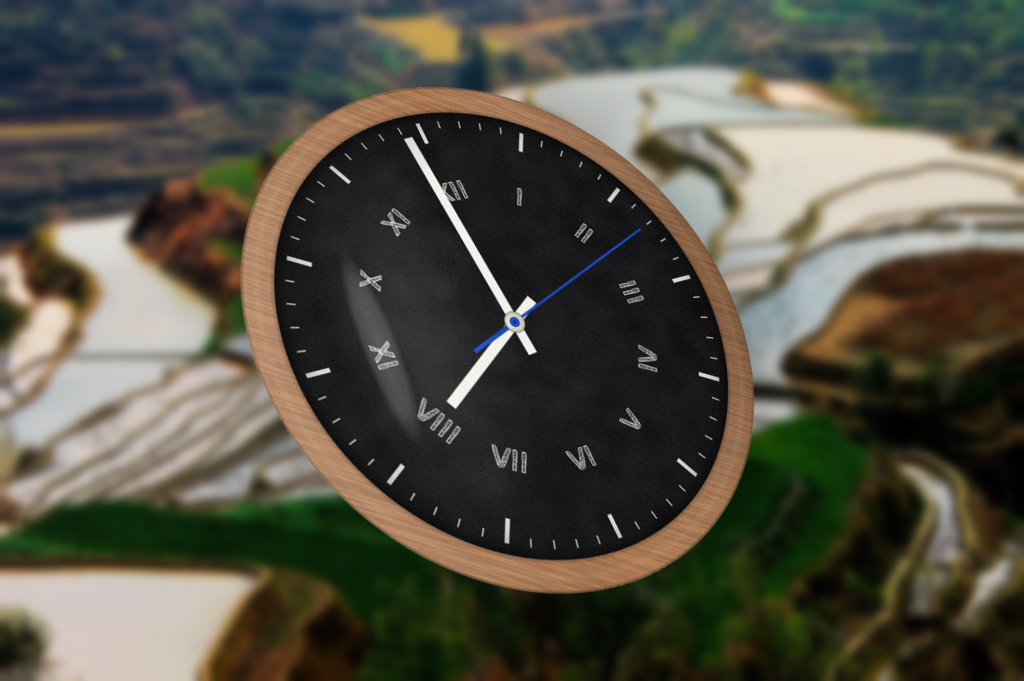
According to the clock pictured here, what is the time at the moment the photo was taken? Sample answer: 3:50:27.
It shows 7:59:12
